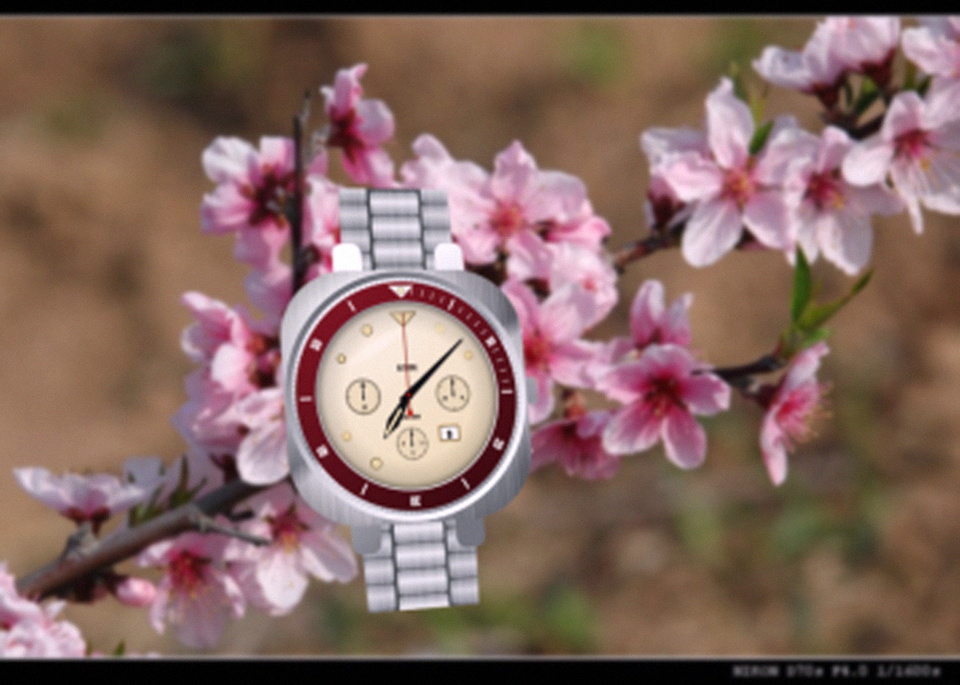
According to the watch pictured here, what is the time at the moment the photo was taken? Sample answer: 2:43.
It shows 7:08
